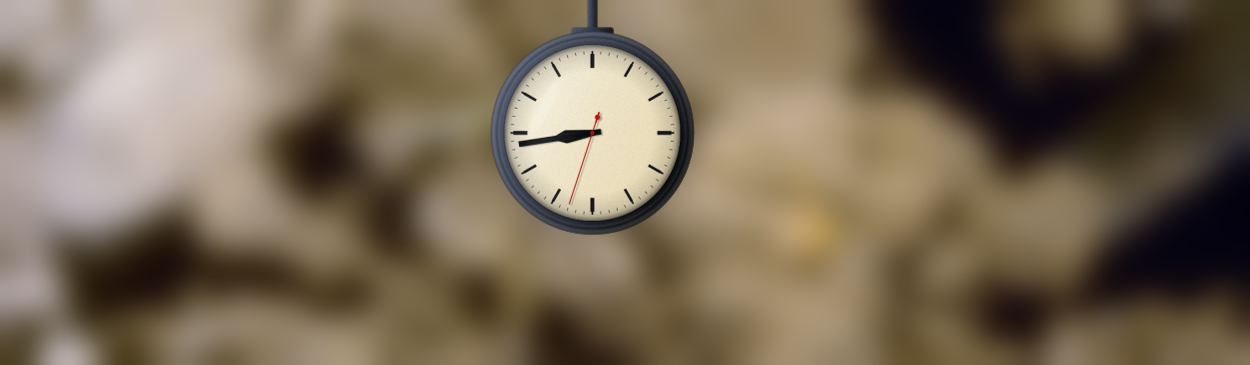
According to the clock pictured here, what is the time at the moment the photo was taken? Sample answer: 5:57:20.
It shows 8:43:33
